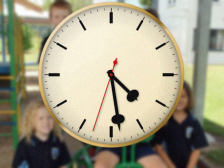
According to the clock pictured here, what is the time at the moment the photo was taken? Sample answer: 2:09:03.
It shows 4:28:33
